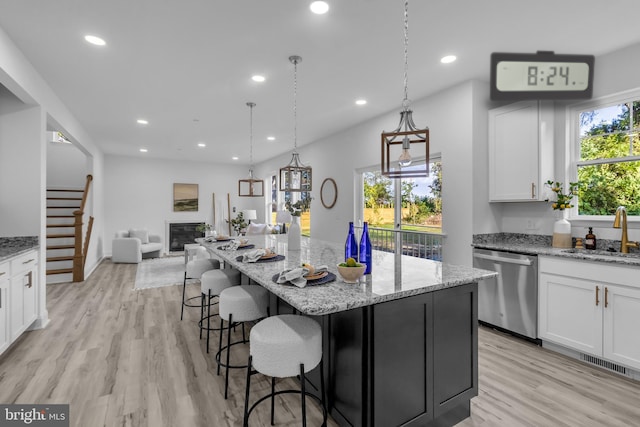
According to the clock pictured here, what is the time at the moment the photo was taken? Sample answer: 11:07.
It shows 8:24
